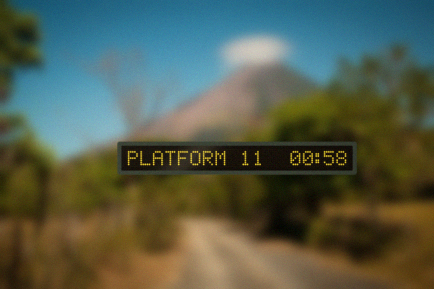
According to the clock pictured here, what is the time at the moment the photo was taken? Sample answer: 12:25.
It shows 0:58
